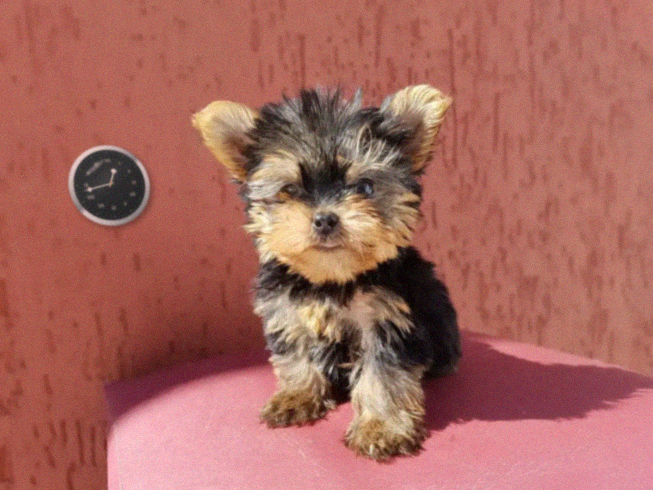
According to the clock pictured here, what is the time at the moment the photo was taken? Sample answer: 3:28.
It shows 12:43
